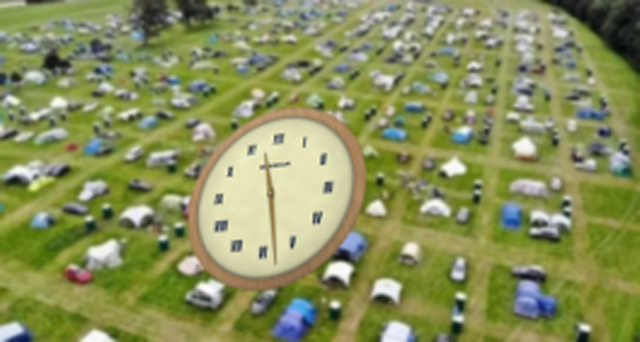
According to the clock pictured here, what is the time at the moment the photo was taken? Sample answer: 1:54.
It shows 11:28
